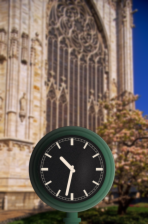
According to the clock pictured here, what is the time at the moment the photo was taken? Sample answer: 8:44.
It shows 10:32
